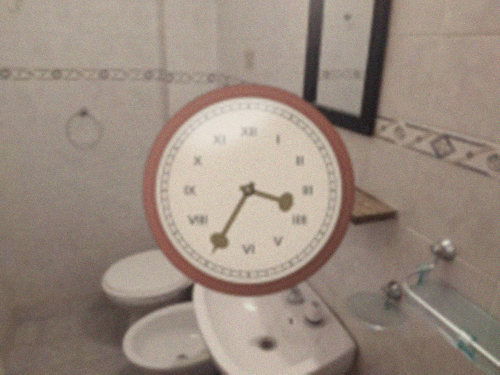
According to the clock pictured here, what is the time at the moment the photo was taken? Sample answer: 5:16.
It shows 3:35
